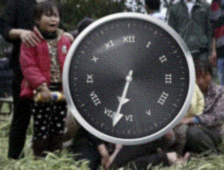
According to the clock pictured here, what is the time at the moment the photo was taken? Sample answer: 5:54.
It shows 6:33
